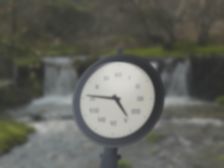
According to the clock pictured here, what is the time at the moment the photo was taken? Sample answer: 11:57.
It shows 4:46
